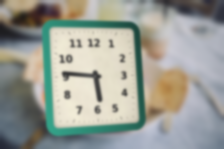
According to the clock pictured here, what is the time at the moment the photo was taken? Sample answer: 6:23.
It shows 5:46
